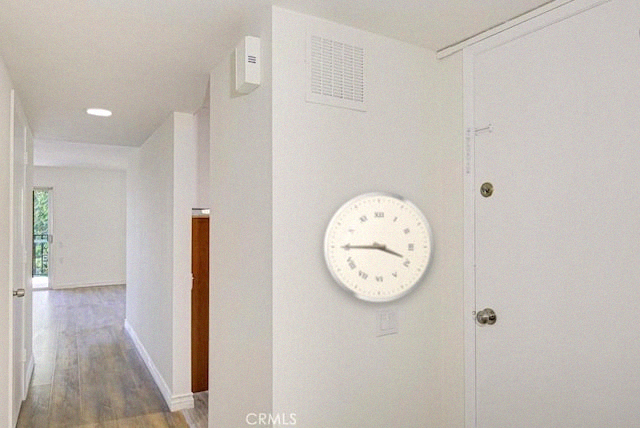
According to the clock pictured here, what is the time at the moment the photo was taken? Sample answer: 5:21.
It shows 3:45
